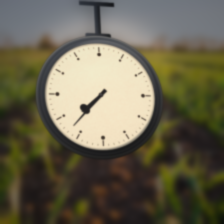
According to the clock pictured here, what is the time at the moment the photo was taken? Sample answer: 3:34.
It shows 7:37
